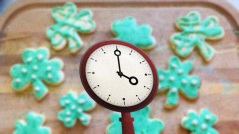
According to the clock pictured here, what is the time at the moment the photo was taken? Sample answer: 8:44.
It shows 4:00
